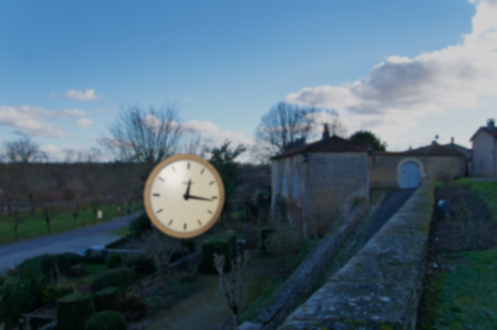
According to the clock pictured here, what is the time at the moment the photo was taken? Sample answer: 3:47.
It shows 12:16
